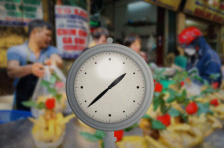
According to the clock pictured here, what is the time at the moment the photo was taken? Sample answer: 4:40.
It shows 1:38
